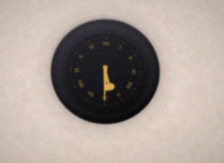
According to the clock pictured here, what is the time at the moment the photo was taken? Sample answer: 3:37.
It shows 5:30
